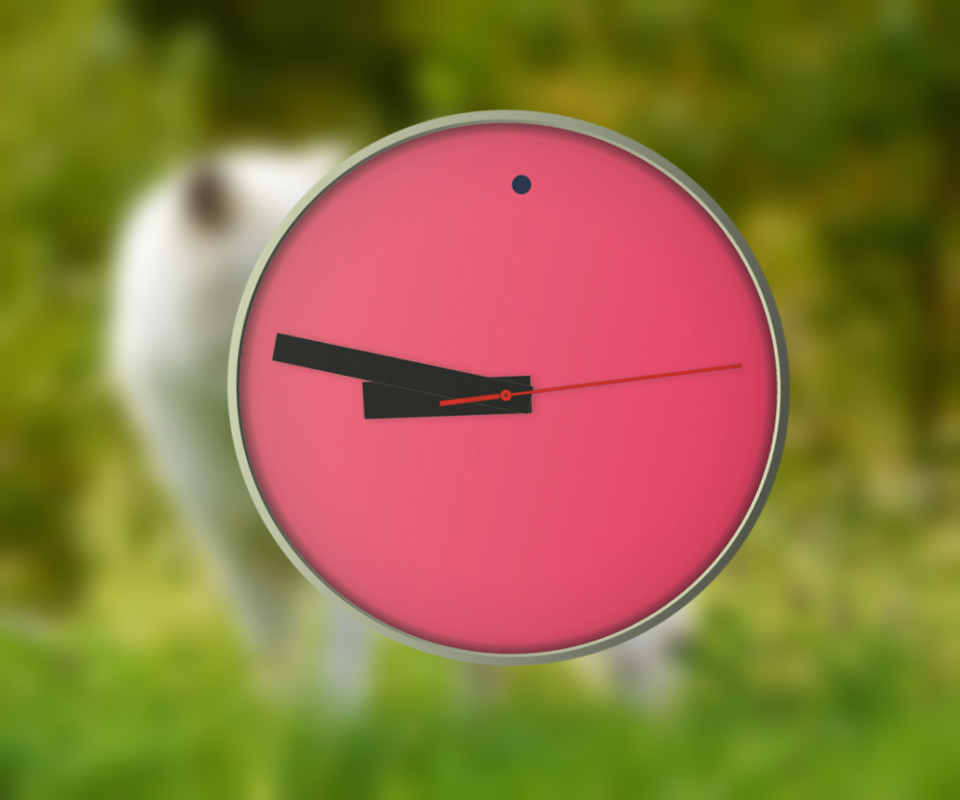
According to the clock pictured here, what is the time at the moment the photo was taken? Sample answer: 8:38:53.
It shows 8:46:13
